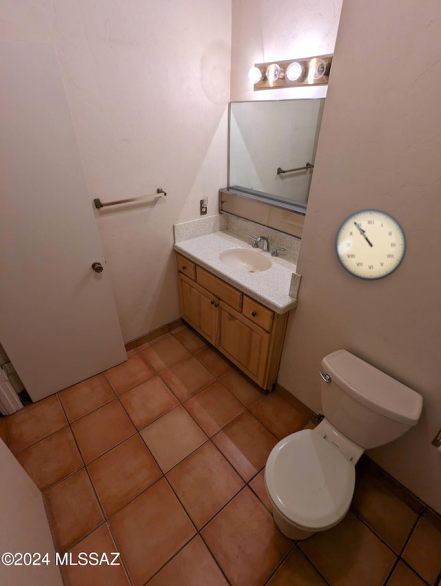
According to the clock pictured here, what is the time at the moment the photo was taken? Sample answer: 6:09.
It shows 10:54
